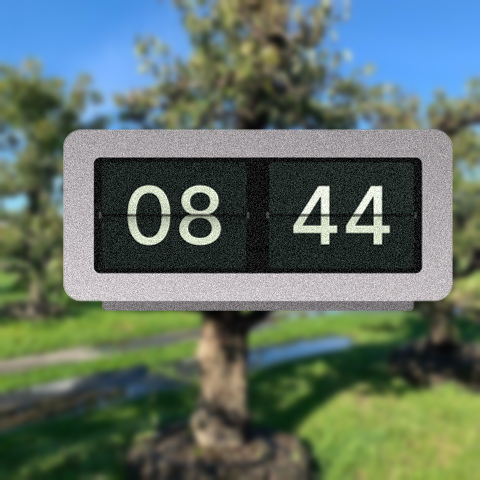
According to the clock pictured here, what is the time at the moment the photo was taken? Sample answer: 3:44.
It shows 8:44
